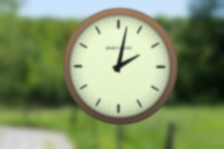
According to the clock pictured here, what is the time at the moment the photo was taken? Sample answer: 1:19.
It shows 2:02
